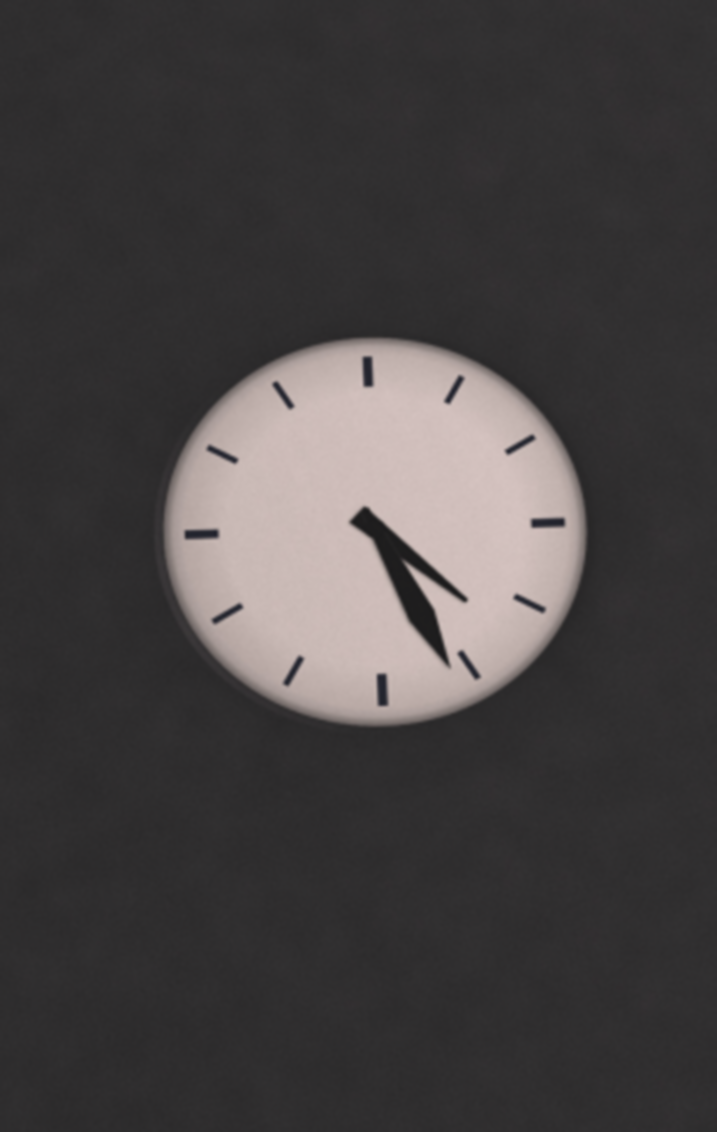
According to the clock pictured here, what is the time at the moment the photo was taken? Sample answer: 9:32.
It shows 4:26
